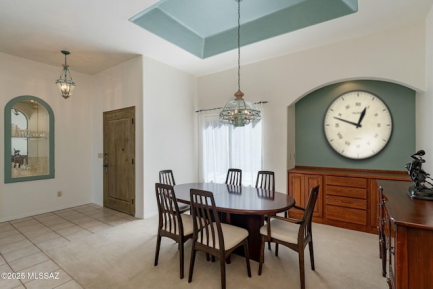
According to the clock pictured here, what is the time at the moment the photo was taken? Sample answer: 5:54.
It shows 12:48
